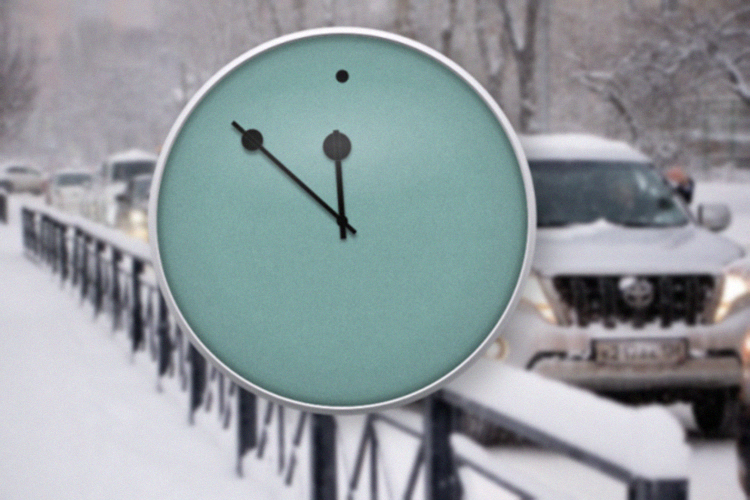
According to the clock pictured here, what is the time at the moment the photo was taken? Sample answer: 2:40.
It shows 11:52
